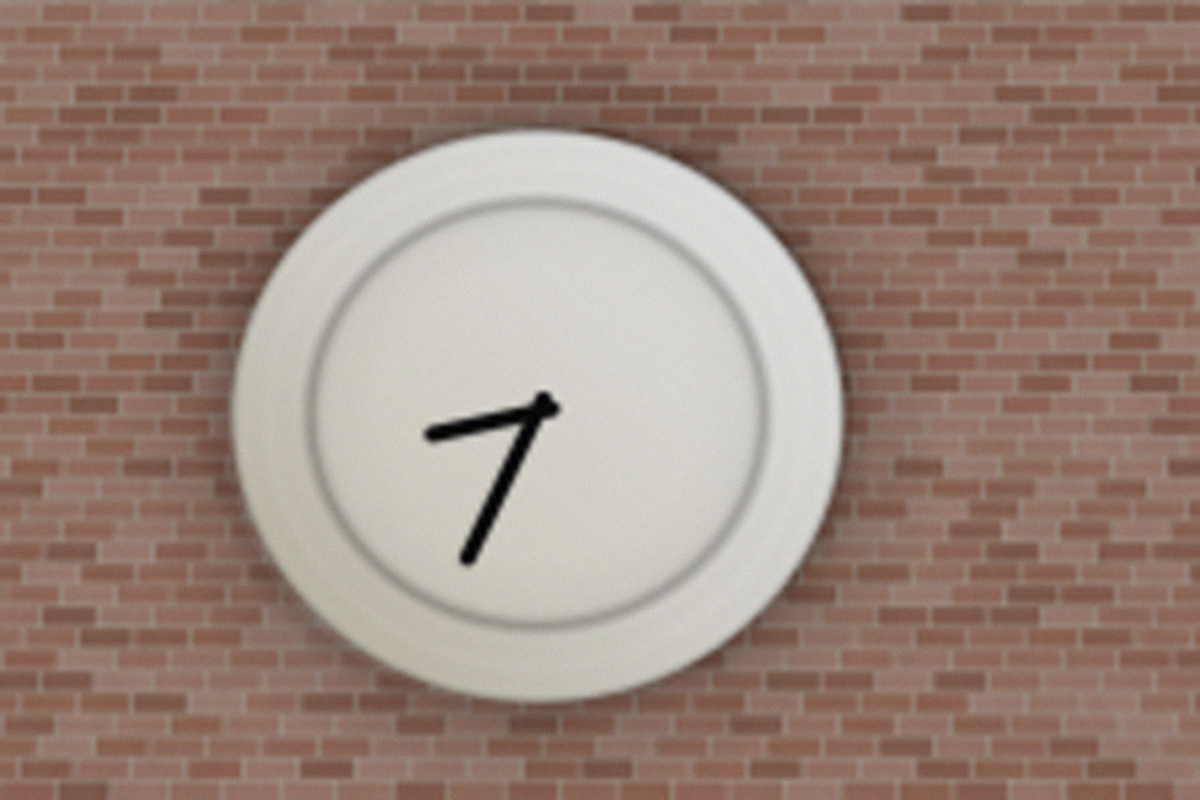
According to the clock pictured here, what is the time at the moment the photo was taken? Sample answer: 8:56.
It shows 8:34
